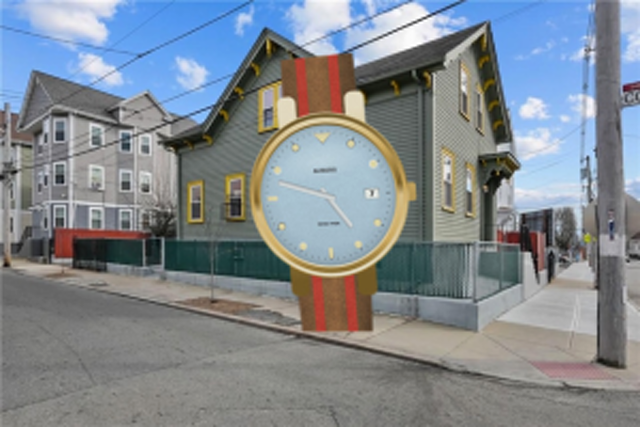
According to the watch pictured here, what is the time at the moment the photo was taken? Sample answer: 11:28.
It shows 4:48
